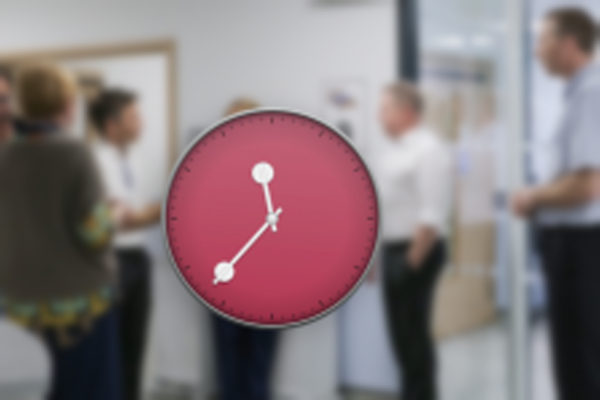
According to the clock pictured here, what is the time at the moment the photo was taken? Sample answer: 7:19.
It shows 11:37
